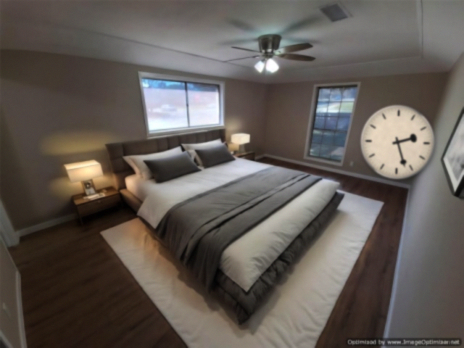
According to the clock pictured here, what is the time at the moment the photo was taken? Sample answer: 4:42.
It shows 2:27
